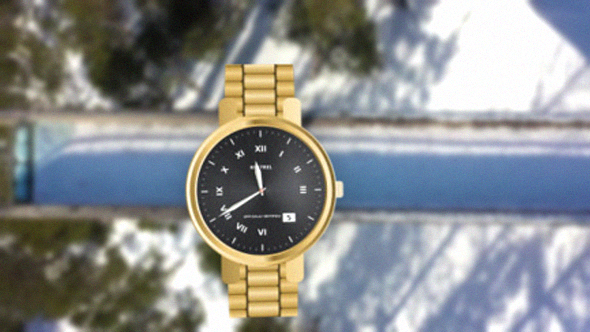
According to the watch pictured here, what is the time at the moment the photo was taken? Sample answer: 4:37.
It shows 11:40
